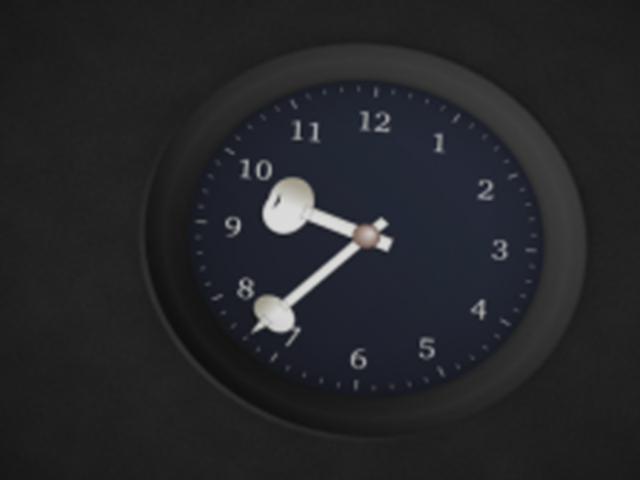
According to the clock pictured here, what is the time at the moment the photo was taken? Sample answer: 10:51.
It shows 9:37
